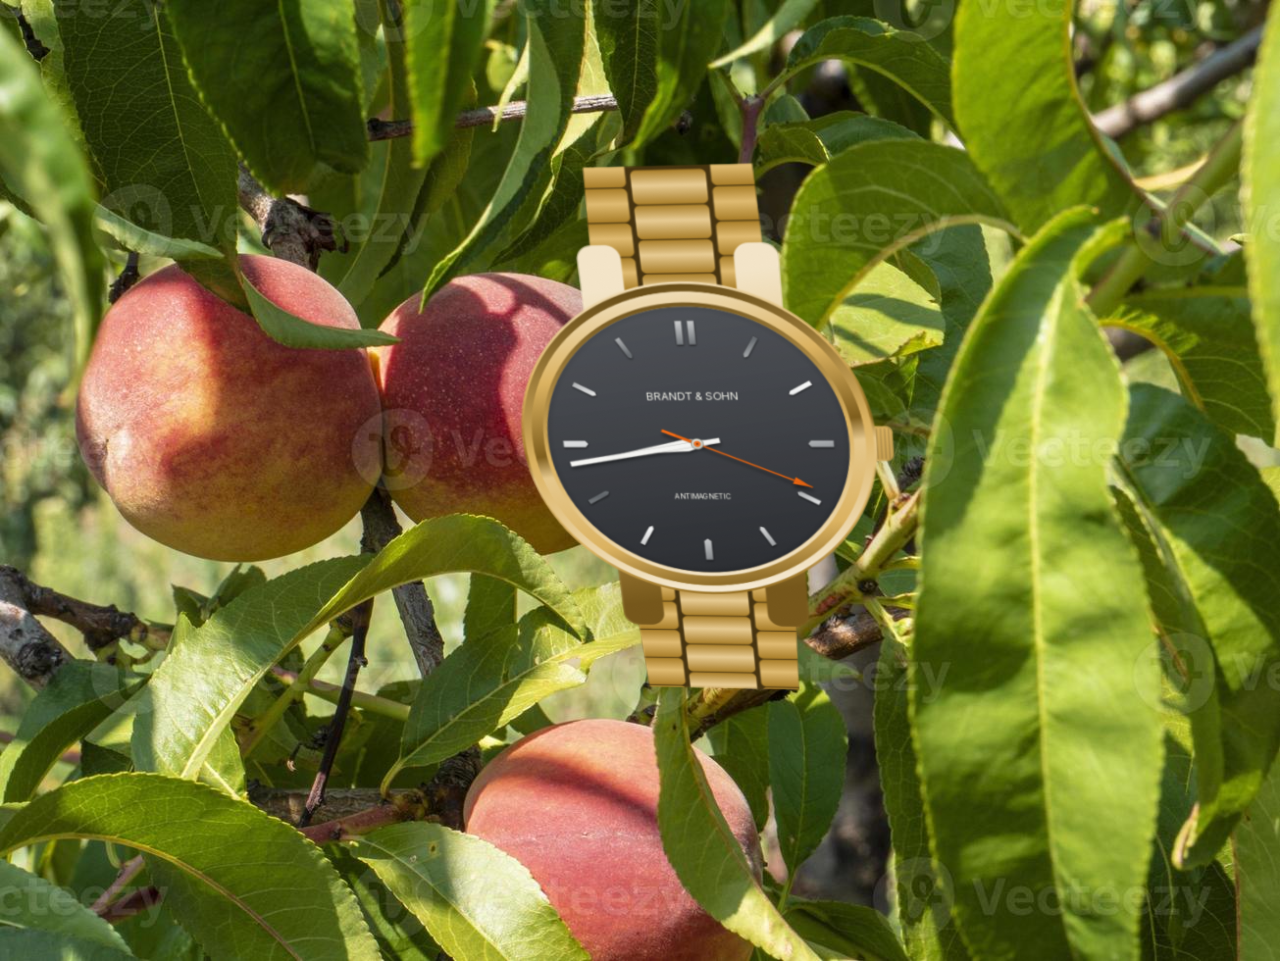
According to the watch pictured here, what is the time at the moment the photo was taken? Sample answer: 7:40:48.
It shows 8:43:19
